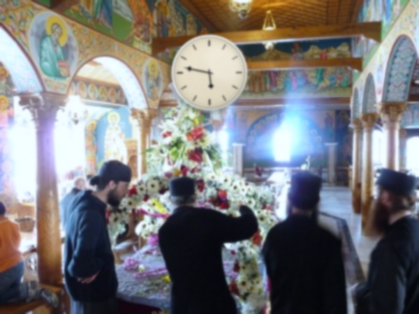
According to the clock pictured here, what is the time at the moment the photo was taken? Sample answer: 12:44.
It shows 5:47
